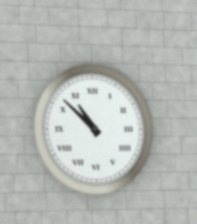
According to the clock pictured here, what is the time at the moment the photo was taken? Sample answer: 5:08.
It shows 10:52
